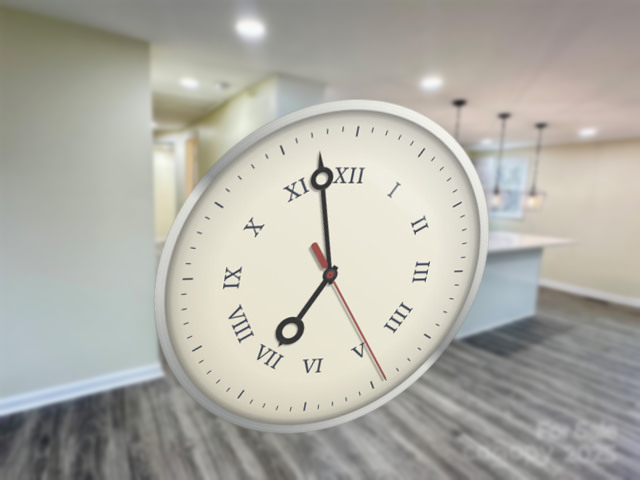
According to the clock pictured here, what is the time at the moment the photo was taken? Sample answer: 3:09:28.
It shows 6:57:24
